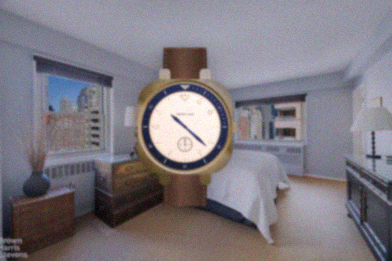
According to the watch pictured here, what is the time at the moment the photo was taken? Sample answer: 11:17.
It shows 10:22
